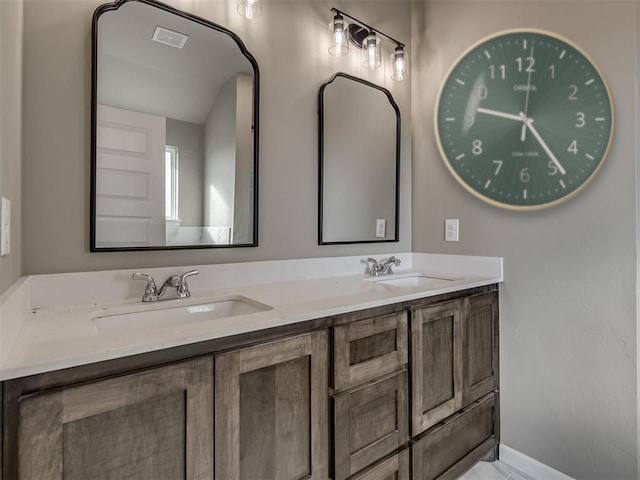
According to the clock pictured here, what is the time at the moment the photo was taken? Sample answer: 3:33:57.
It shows 9:24:01
